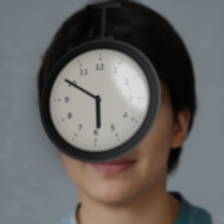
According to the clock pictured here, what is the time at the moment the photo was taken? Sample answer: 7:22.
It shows 5:50
